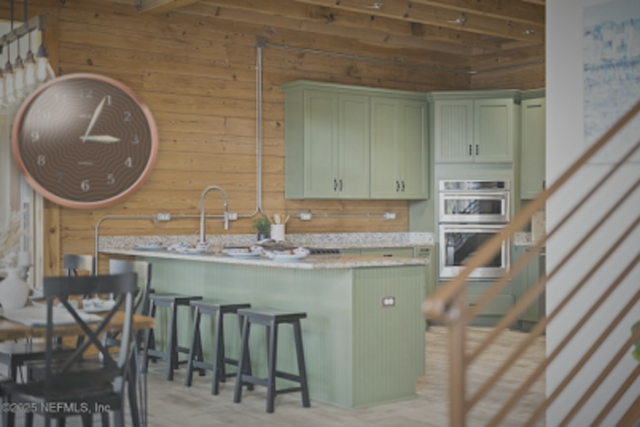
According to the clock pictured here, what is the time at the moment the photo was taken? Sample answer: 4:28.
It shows 3:04
